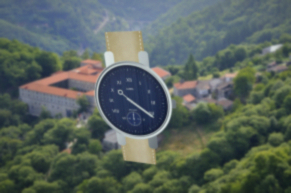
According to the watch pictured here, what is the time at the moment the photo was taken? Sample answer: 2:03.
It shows 10:21
